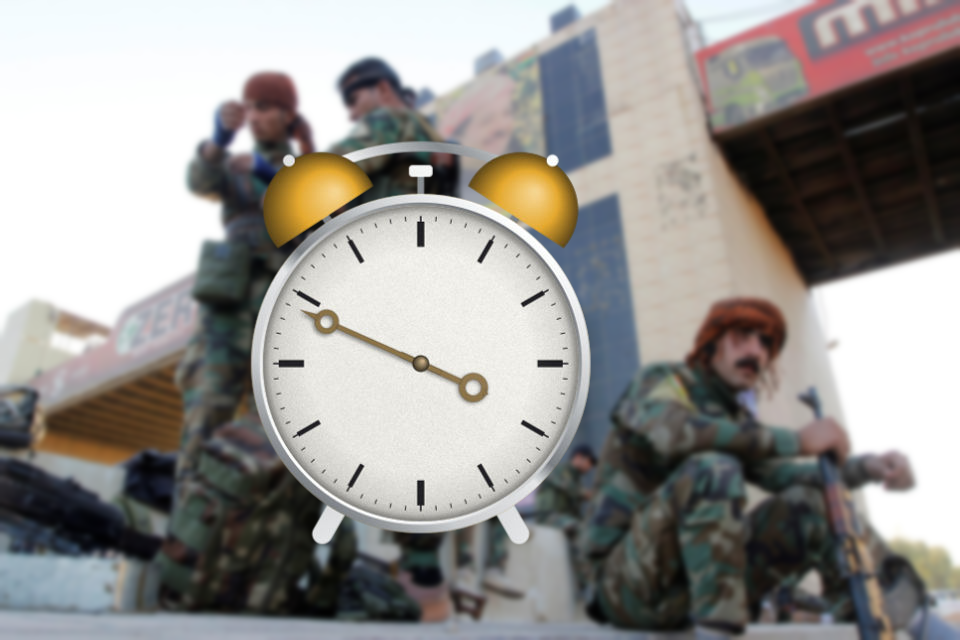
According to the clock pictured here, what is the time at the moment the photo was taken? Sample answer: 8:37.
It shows 3:49
